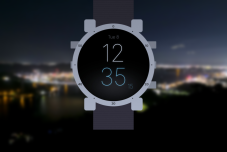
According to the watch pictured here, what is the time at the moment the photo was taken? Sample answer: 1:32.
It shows 12:35
